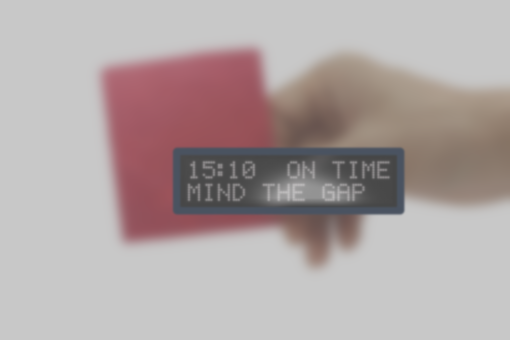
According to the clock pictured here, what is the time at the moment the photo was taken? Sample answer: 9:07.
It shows 15:10
